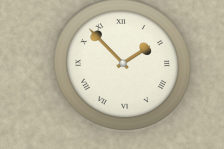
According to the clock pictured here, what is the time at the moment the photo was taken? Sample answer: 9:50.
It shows 1:53
